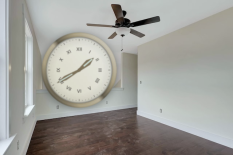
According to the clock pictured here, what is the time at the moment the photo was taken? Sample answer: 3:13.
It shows 1:40
